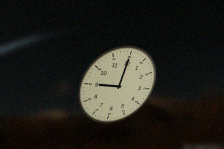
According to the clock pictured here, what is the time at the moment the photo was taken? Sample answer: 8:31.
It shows 9:00
